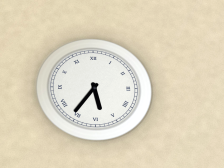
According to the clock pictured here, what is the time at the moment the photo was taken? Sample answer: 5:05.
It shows 5:36
